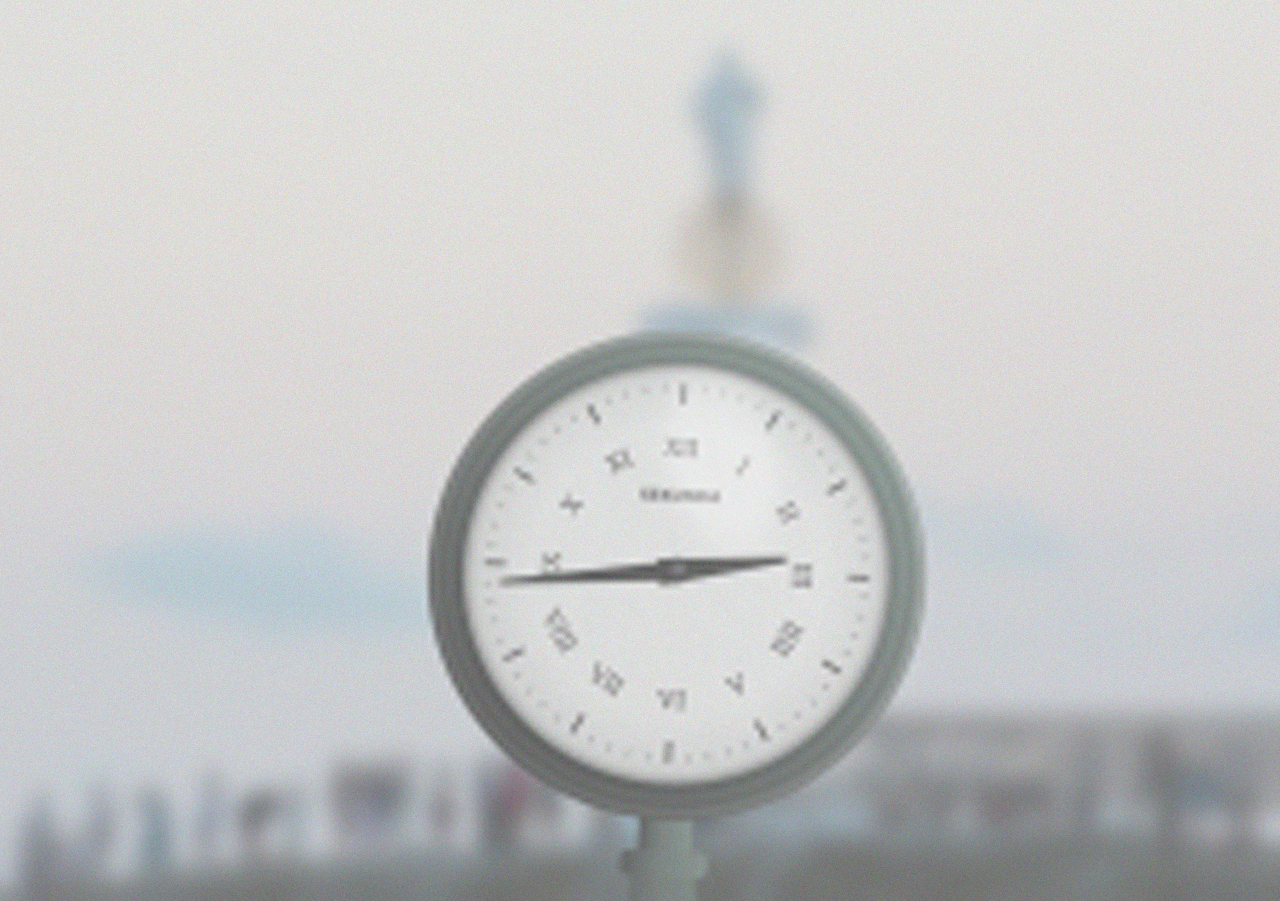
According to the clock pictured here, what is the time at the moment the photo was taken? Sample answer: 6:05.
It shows 2:44
